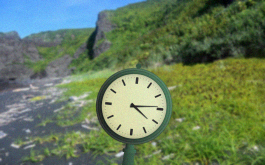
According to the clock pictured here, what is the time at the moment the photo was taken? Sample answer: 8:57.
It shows 4:14
